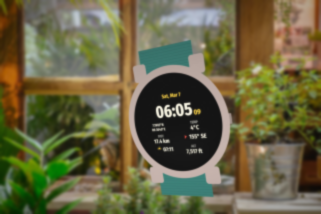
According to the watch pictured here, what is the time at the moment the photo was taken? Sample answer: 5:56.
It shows 6:05
